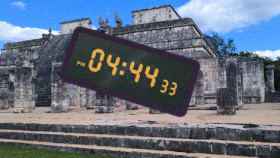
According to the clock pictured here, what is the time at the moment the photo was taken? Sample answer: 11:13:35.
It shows 4:44:33
